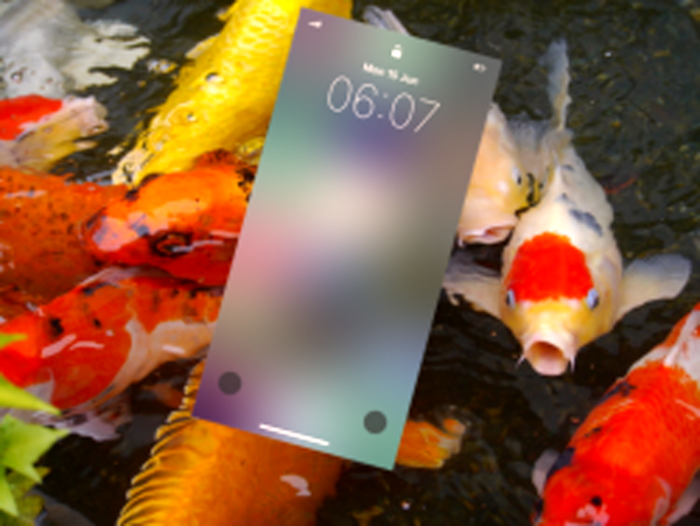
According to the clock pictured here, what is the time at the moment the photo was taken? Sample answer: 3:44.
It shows 6:07
